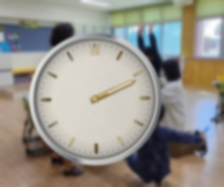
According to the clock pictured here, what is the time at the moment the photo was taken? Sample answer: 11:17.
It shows 2:11
